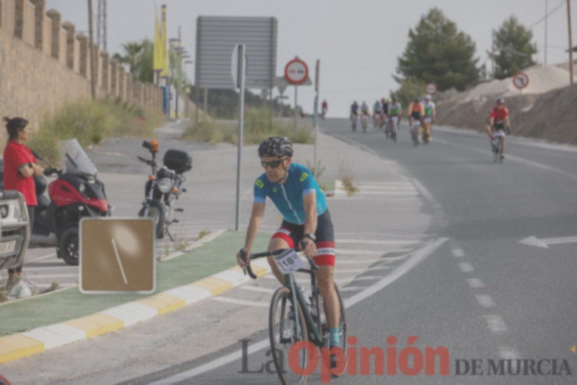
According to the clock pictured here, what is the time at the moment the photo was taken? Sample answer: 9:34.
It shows 11:27
